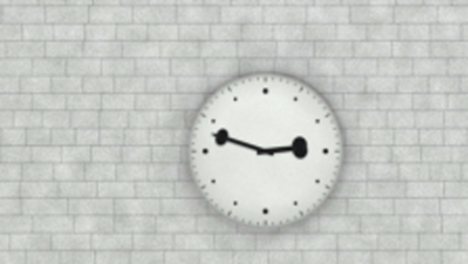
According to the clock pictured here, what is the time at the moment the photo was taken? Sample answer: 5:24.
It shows 2:48
